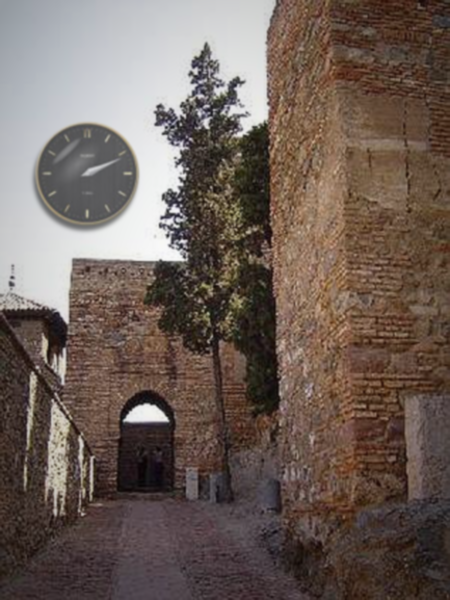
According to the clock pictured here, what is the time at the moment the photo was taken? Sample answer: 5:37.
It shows 2:11
